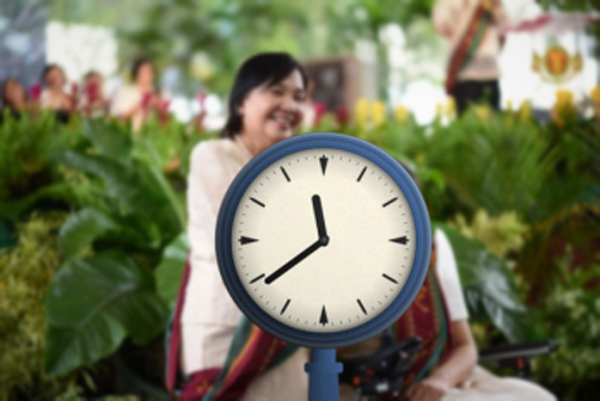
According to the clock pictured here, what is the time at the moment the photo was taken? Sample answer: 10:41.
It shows 11:39
